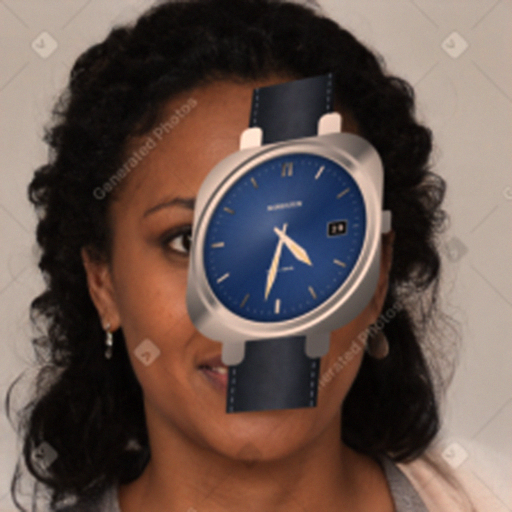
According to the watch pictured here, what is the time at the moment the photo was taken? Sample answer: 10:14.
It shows 4:32
